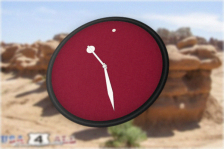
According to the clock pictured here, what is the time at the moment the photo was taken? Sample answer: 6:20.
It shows 10:26
